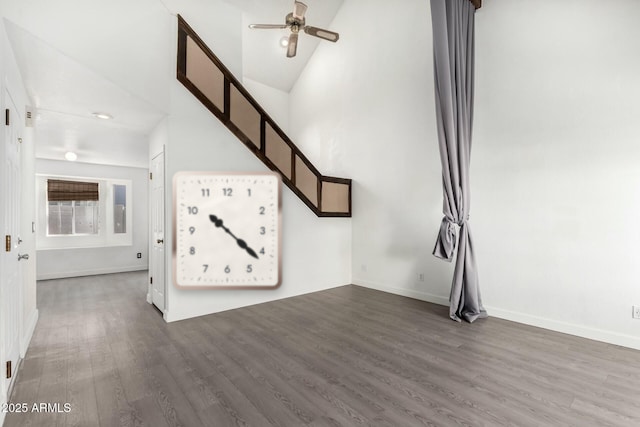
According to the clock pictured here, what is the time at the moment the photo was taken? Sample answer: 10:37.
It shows 10:22
